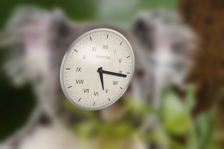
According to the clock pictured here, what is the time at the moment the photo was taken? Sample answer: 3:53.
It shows 5:16
